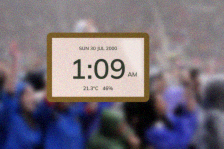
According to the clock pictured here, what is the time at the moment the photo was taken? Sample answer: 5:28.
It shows 1:09
